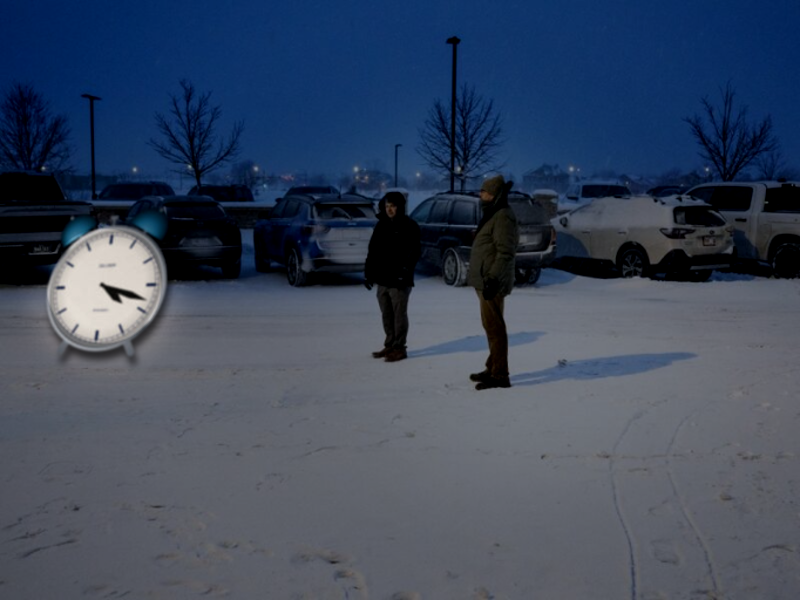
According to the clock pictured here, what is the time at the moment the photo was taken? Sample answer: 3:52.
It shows 4:18
